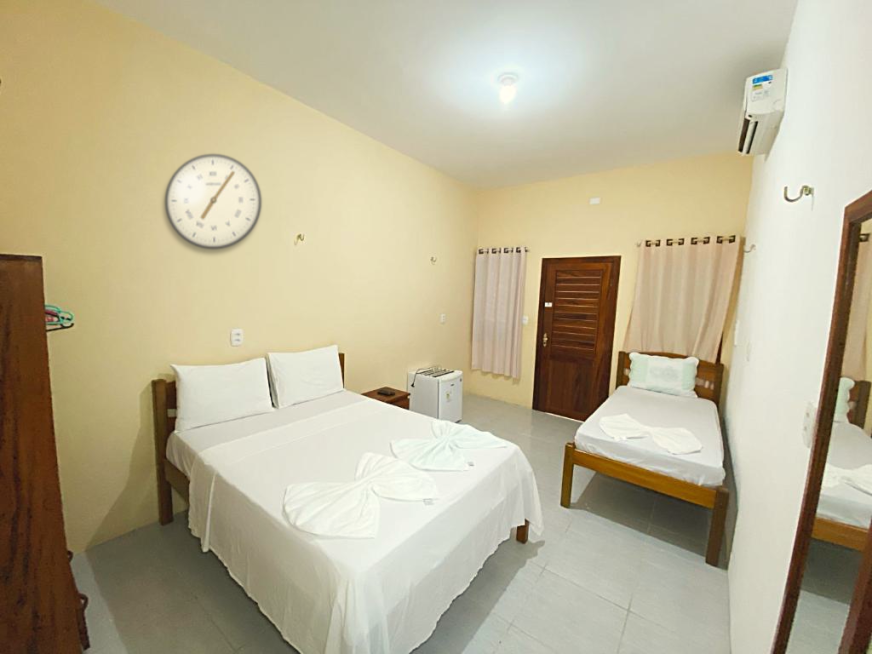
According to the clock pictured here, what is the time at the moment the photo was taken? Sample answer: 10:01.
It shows 7:06
